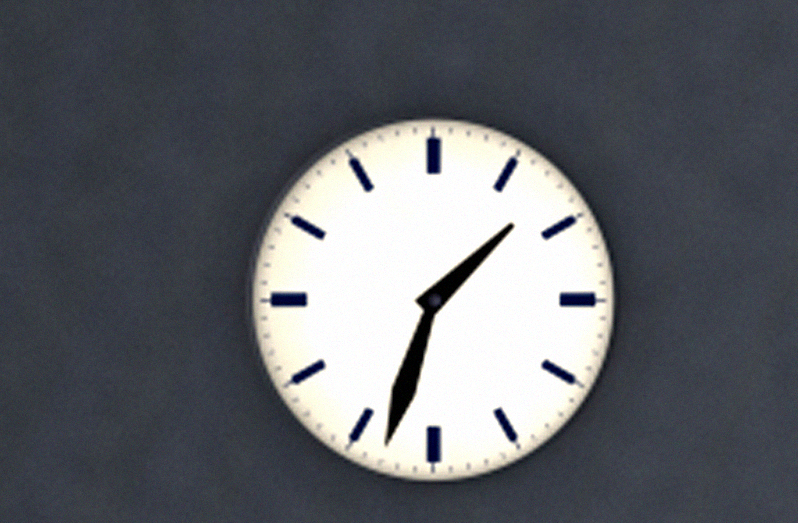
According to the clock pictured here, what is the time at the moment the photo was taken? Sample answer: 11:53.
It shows 1:33
